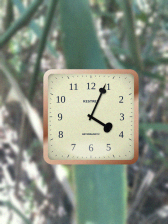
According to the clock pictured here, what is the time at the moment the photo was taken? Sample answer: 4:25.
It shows 4:04
